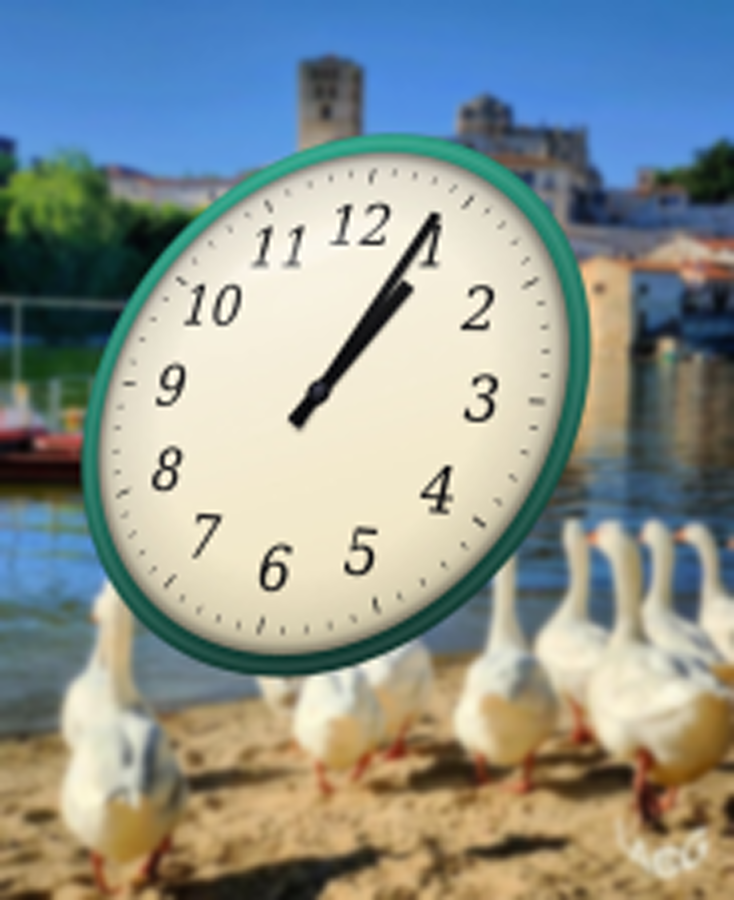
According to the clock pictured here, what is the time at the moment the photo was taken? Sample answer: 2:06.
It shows 1:04
